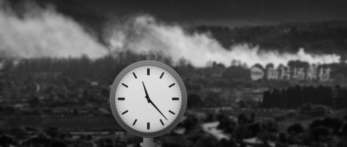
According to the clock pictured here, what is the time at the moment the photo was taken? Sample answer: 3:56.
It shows 11:23
